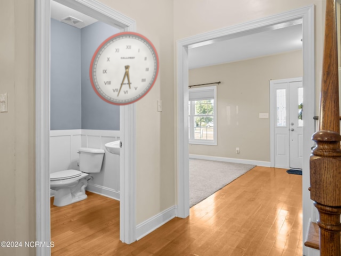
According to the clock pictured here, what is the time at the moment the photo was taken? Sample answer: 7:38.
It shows 5:33
